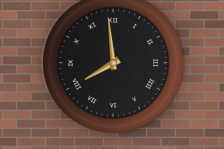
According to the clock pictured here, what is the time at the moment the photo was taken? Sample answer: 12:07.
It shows 7:59
